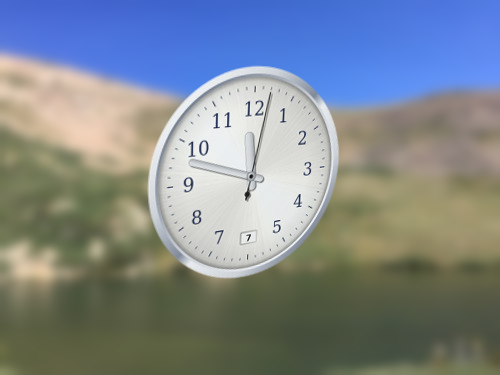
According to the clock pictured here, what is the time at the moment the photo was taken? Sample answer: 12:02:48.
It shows 11:48:02
